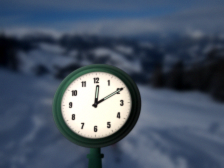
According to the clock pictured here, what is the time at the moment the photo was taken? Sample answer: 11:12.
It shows 12:10
